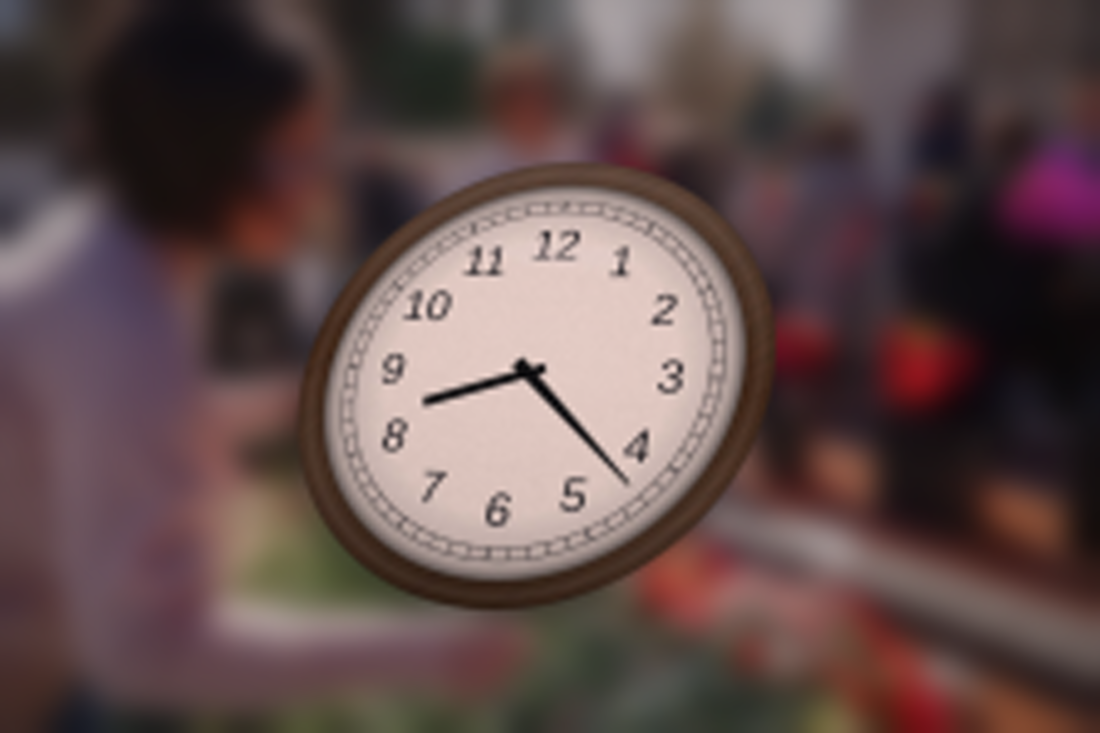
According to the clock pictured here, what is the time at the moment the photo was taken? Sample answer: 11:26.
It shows 8:22
